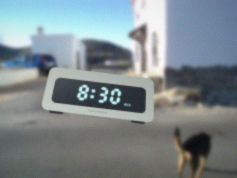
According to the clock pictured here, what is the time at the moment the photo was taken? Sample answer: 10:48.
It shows 8:30
